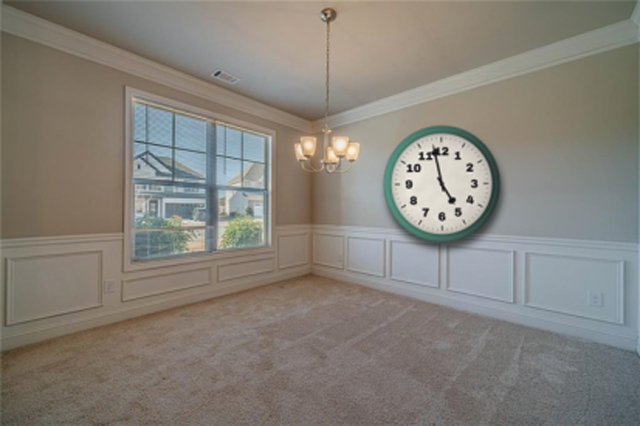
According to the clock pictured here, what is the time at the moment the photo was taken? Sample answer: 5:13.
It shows 4:58
